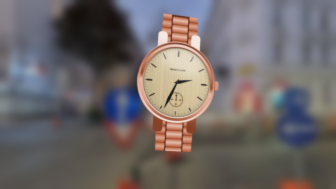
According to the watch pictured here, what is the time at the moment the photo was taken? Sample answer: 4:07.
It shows 2:34
